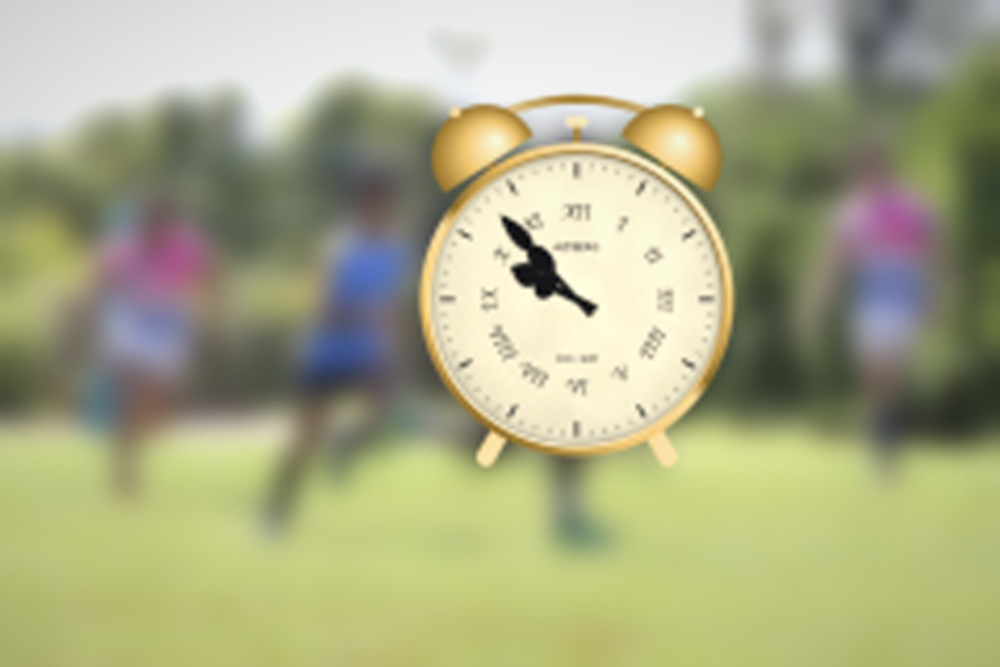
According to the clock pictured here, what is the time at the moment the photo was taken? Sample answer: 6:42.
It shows 9:53
